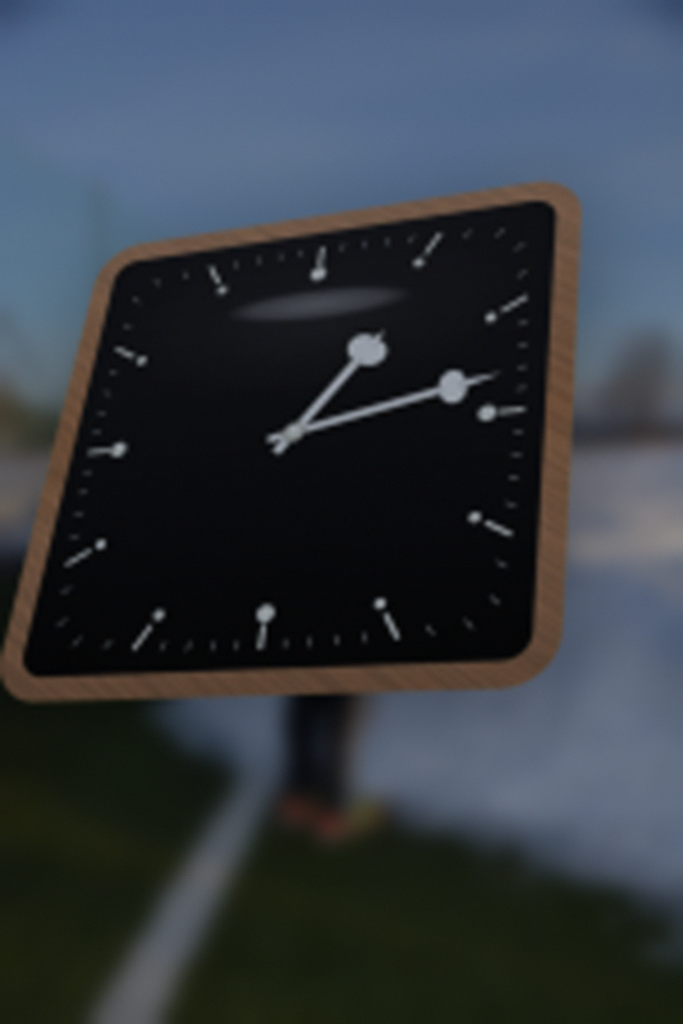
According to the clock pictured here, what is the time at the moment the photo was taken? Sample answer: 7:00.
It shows 1:13
